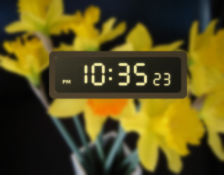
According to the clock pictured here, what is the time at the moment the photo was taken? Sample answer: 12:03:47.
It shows 10:35:23
